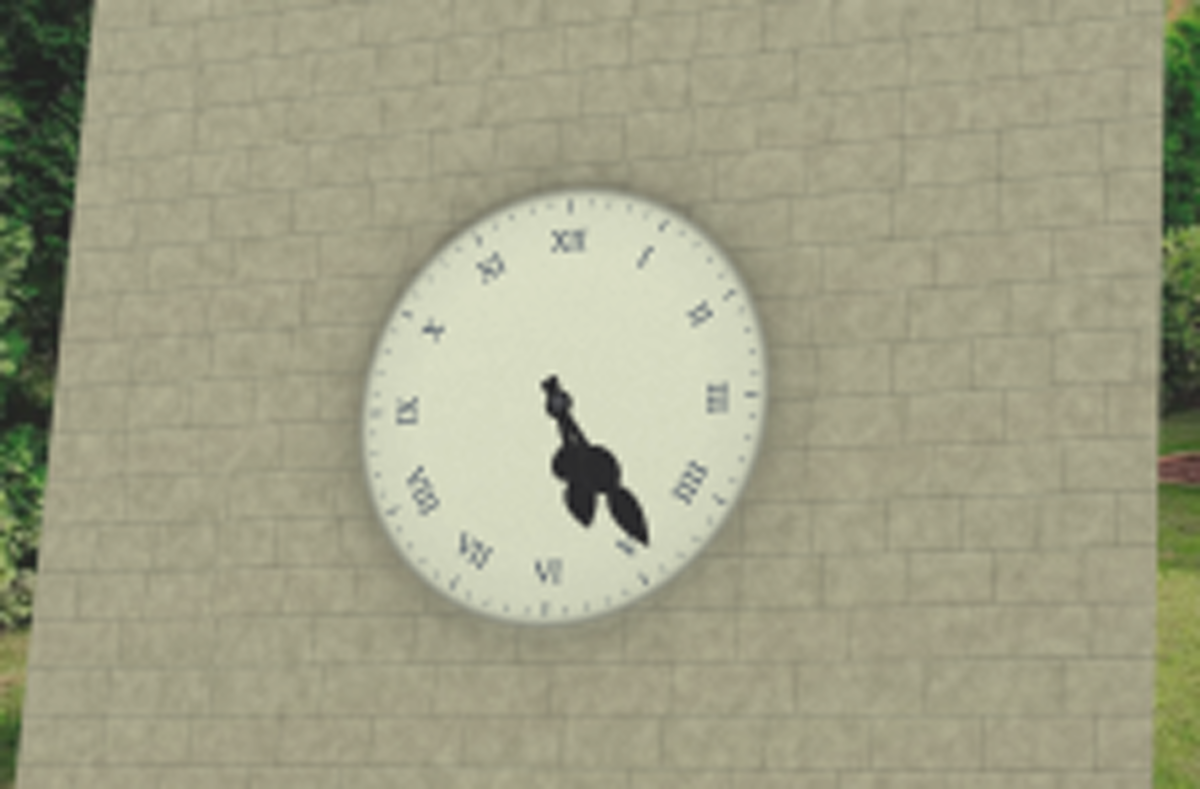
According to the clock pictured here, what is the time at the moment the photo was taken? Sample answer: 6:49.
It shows 5:24
